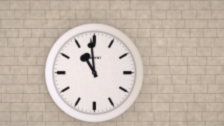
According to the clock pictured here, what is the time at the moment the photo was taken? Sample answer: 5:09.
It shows 10:59
